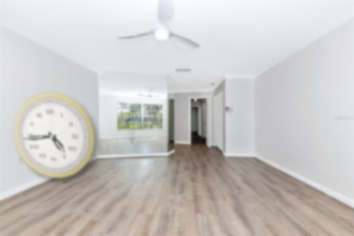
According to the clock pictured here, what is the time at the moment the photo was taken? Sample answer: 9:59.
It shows 4:44
